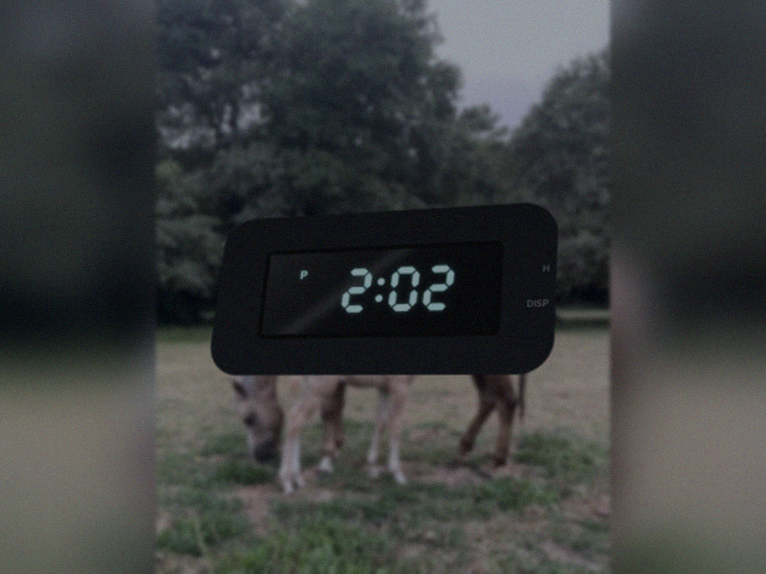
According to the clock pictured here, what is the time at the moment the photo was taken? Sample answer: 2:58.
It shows 2:02
